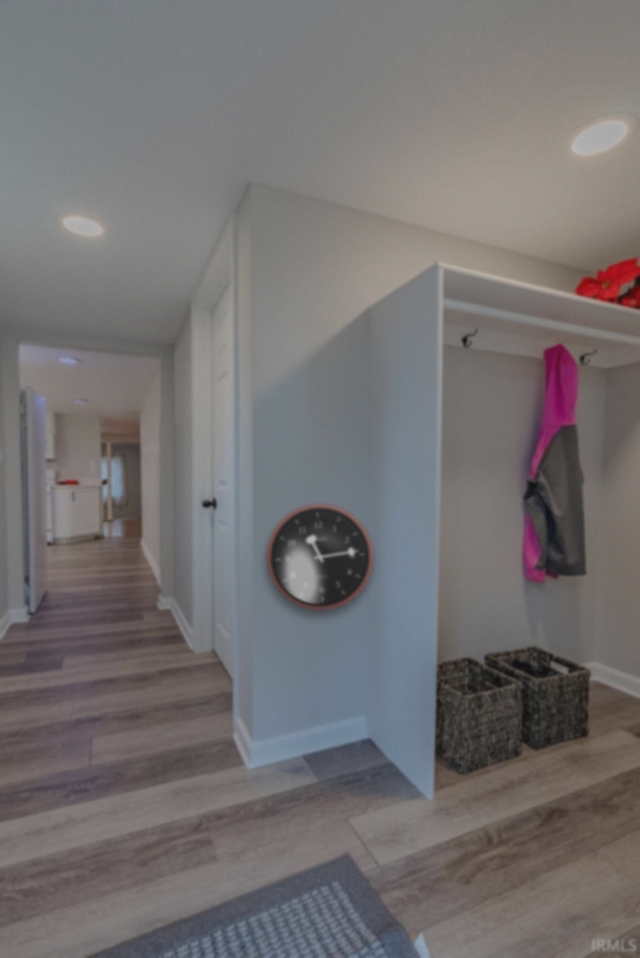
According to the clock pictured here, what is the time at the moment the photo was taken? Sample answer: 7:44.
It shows 11:14
